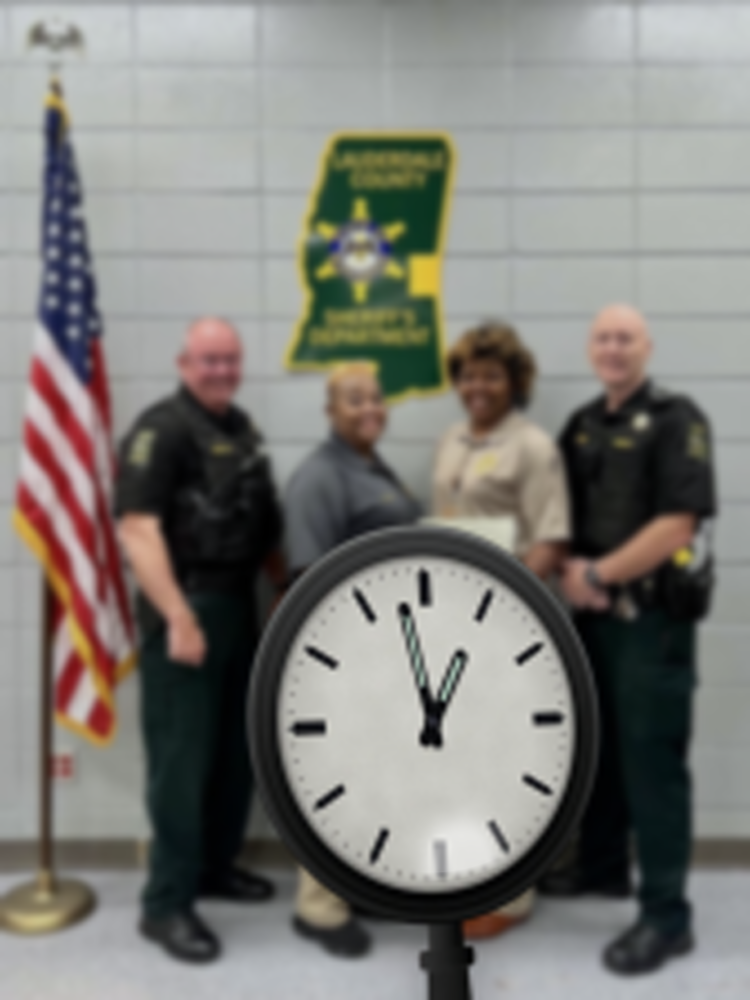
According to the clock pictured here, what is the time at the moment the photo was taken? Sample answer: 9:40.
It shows 12:58
